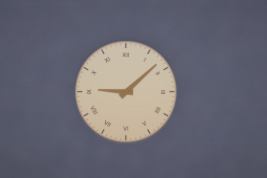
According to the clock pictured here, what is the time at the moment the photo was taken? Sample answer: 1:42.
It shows 9:08
